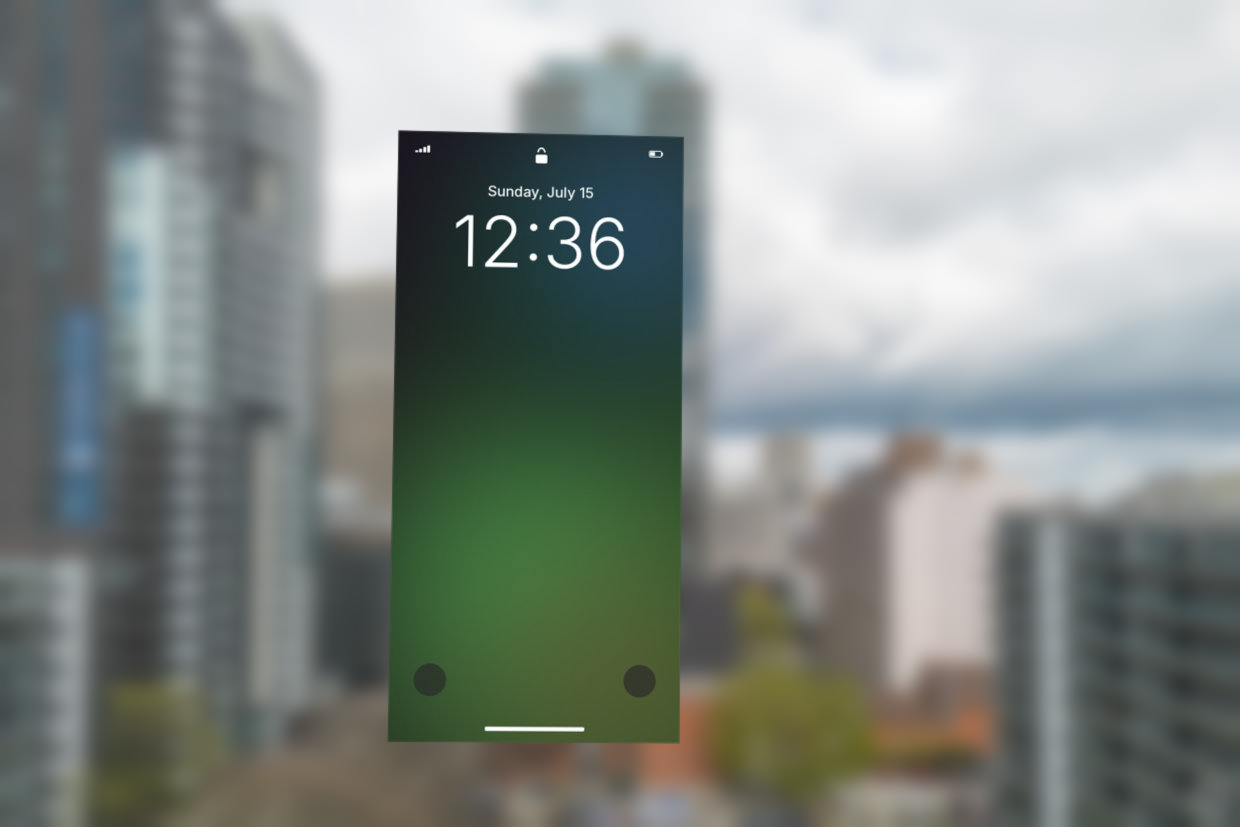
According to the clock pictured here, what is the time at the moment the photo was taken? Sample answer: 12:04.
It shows 12:36
